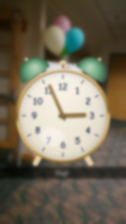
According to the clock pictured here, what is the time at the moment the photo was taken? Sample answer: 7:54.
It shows 2:56
